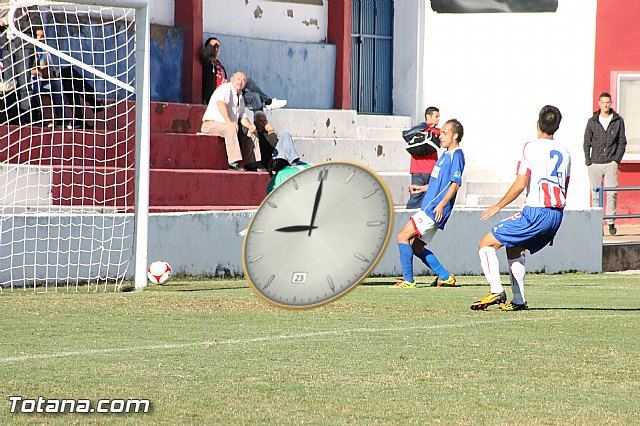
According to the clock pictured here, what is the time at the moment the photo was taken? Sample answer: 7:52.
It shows 9:00
